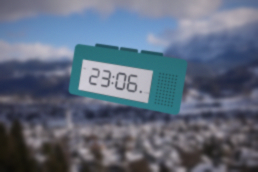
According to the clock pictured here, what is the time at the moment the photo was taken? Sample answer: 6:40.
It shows 23:06
